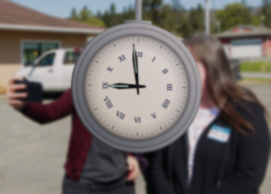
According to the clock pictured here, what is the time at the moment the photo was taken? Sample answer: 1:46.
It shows 8:59
